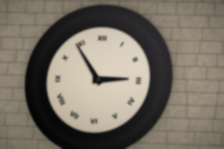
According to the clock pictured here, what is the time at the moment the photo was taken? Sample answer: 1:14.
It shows 2:54
